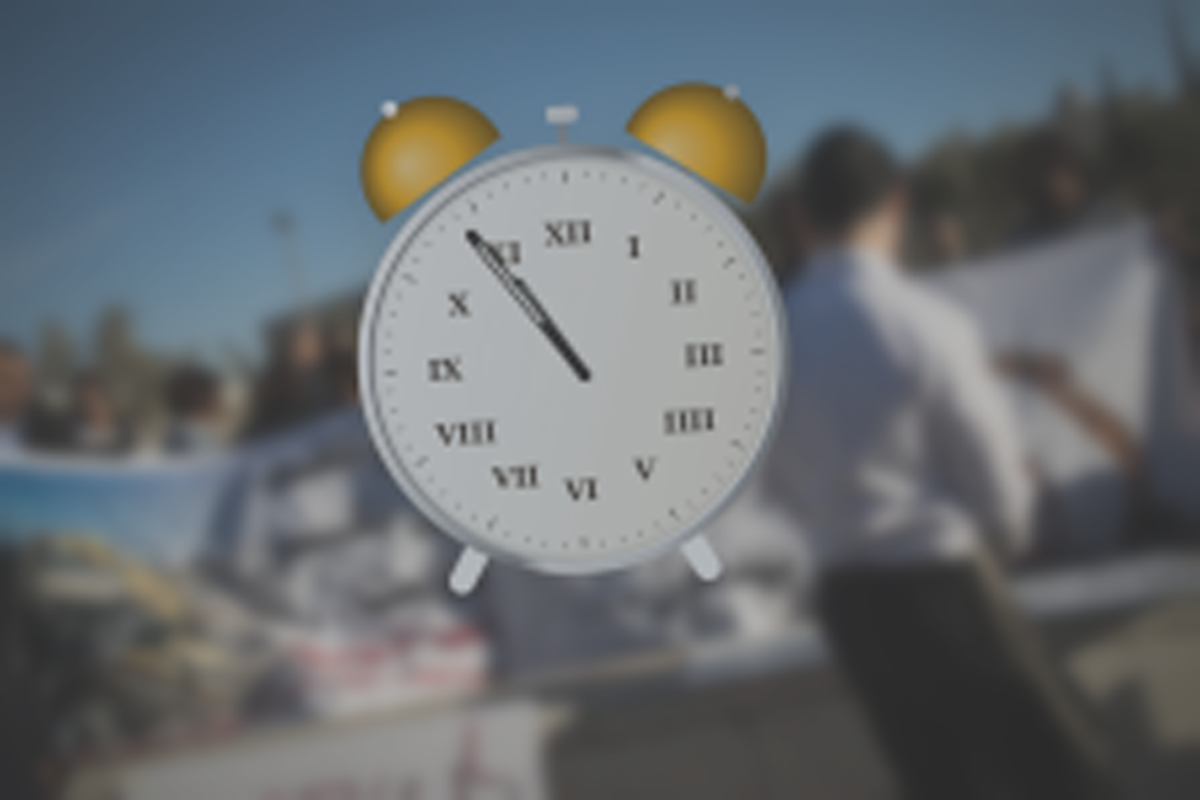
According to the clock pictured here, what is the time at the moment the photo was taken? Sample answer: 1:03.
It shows 10:54
